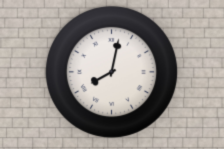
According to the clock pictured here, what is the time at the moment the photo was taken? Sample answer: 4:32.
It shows 8:02
